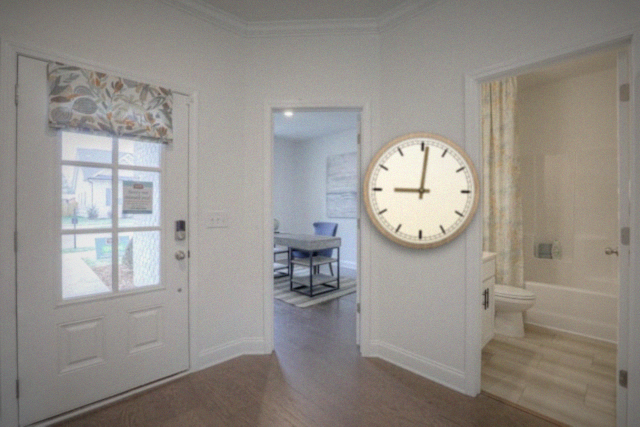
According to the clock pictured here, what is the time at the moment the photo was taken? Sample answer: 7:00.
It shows 9:01
